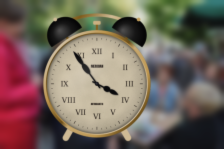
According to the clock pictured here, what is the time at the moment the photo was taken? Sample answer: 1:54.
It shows 3:54
